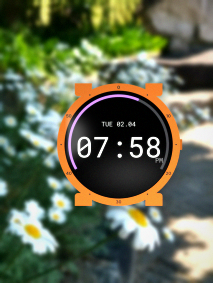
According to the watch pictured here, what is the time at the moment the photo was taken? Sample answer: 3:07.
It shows 7:58
